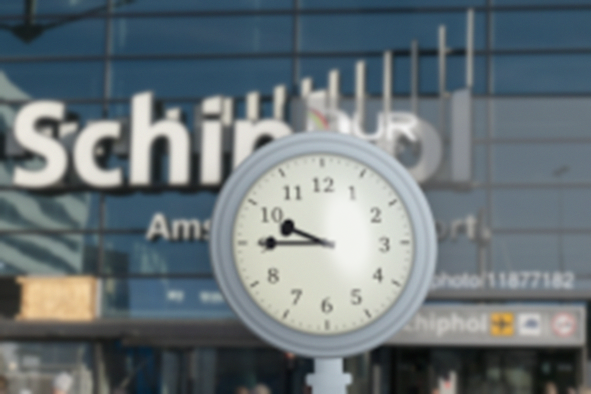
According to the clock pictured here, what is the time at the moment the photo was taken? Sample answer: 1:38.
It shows 9:45
